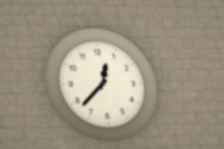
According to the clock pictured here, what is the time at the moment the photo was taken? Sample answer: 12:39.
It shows 12:38
